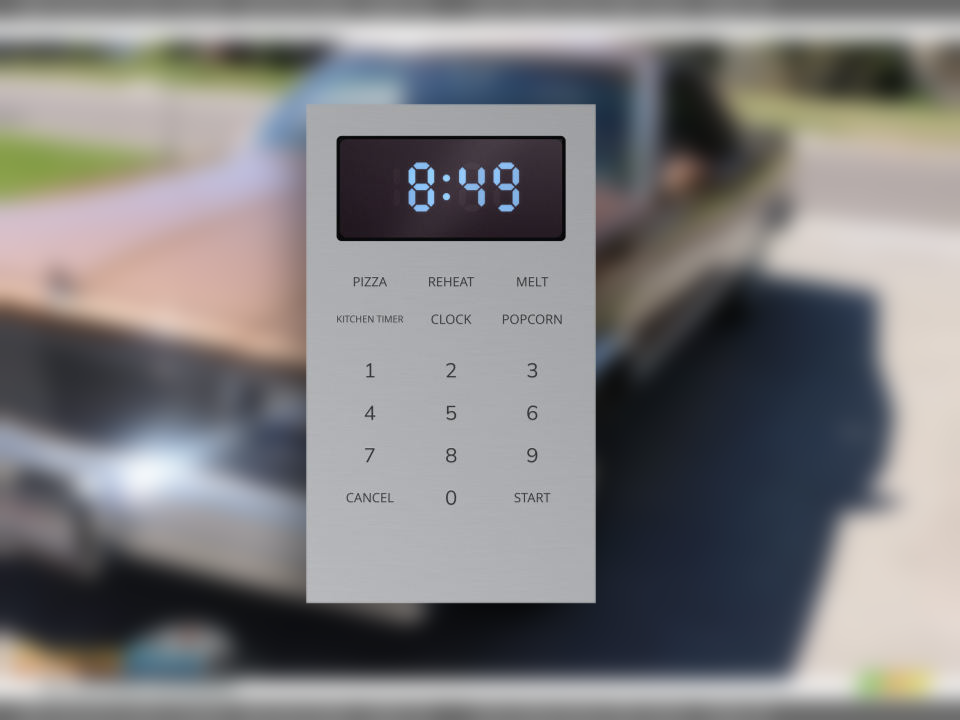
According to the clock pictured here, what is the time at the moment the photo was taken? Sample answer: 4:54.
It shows 8:49
